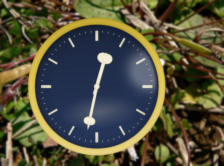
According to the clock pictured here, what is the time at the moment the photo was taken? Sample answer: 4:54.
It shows 12:32
